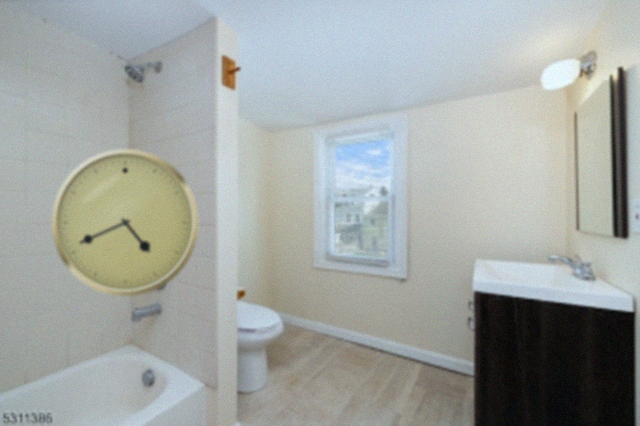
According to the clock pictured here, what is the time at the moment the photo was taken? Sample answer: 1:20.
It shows 4:41
